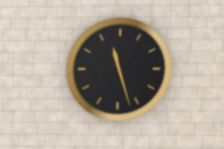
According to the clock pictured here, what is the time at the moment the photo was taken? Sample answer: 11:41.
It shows 11:27
